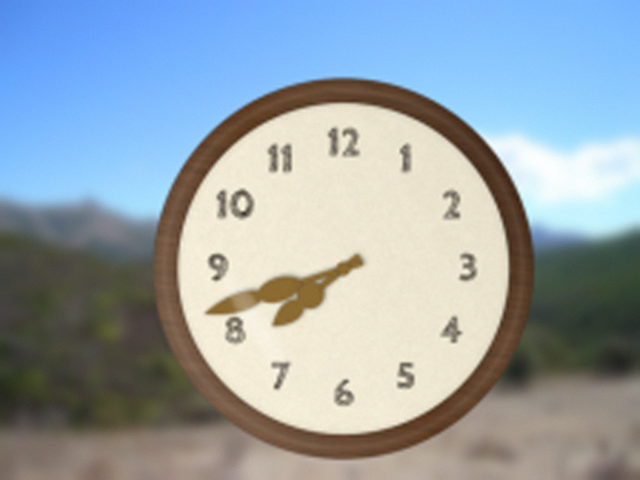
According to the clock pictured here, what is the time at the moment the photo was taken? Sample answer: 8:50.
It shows 7:42
